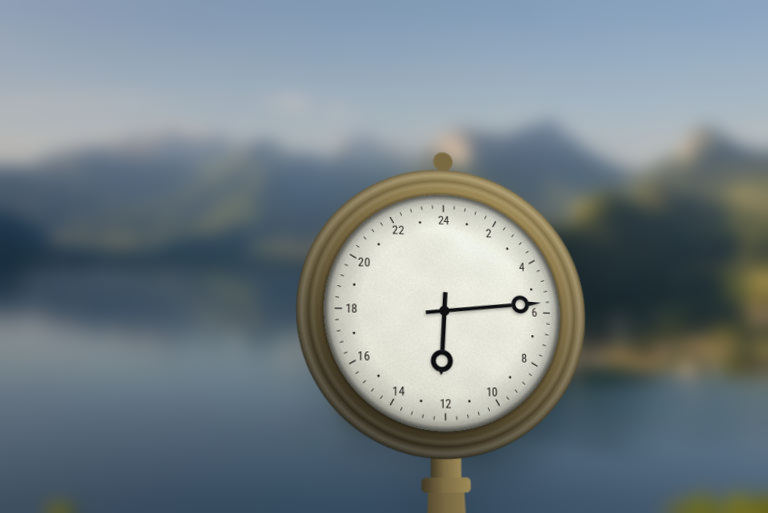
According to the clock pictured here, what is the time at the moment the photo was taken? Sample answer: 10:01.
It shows 12:14
